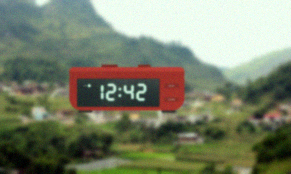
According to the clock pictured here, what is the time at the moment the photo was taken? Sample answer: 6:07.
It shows 12:42
